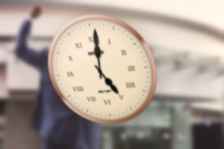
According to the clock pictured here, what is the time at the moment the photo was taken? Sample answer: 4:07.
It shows 5:01
